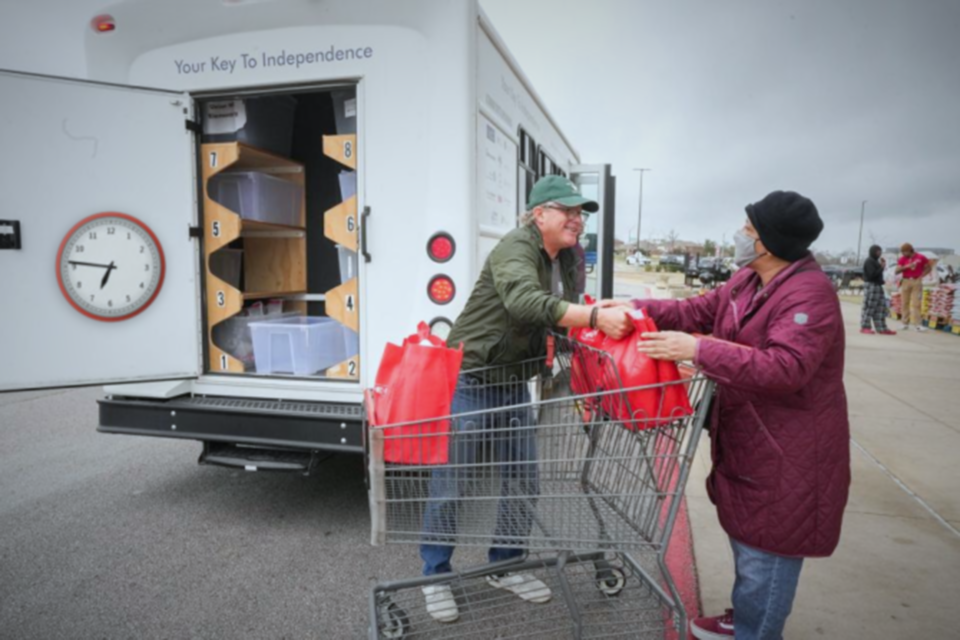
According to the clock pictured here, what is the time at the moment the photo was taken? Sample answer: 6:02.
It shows 6:46
